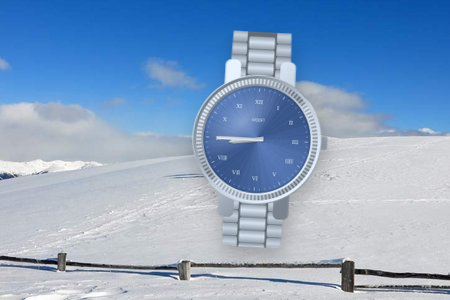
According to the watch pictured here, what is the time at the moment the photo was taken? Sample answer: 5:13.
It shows 8:45
